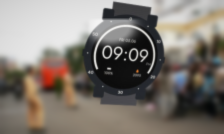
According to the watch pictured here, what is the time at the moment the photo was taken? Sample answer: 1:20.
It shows 9:09
